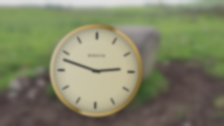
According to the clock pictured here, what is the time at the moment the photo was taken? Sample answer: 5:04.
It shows 2:48
